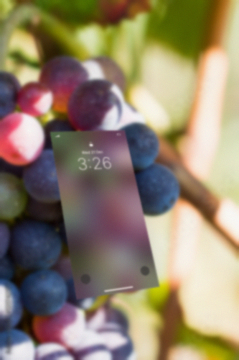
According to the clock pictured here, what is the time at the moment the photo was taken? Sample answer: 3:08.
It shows 3:26
